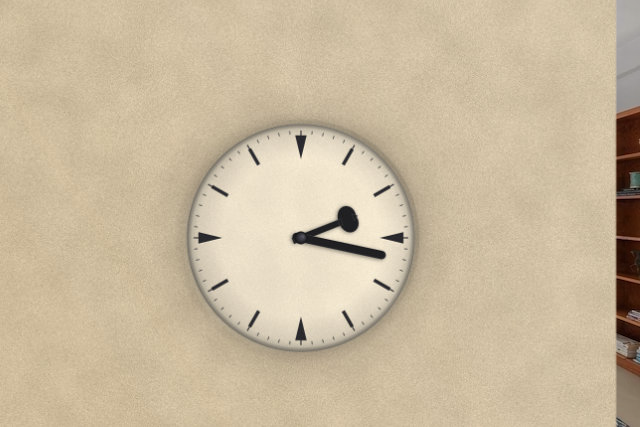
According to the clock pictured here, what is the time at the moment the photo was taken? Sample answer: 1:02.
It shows 2:17
